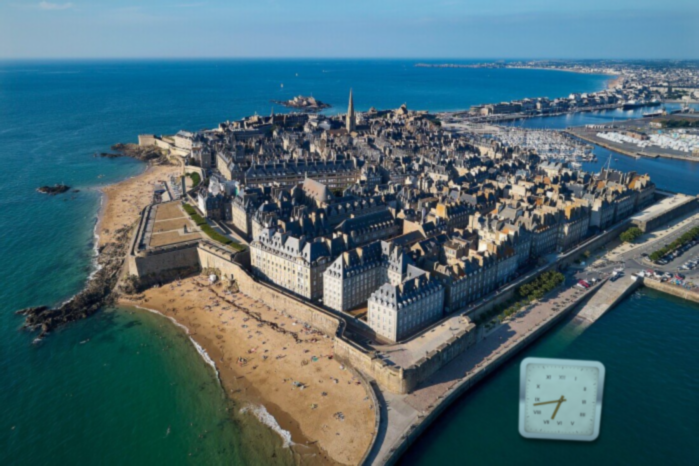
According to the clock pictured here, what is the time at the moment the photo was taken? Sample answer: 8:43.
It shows 6:43
